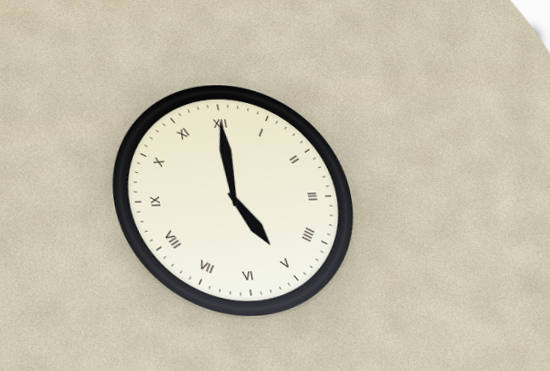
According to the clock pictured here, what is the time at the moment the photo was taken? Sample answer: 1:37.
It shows 5:00
